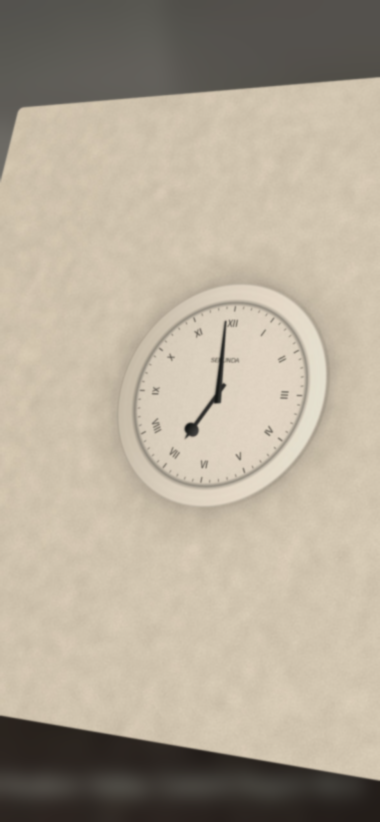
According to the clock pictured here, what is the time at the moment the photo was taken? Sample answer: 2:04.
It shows 6:59
